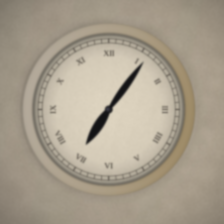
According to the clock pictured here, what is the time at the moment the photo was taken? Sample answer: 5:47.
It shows 7:06
